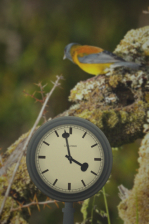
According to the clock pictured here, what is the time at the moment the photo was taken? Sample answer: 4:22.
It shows 3:58
